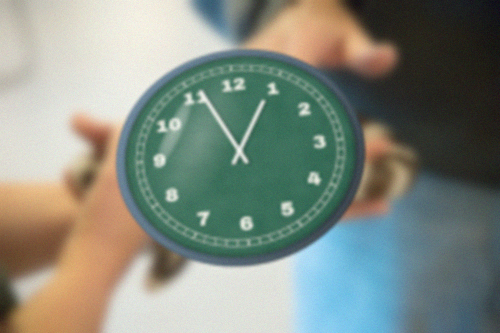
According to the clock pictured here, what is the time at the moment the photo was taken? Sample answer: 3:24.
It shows 12:56
